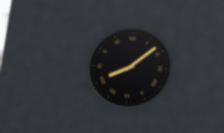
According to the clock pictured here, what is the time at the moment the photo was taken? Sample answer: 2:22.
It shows 8:08
